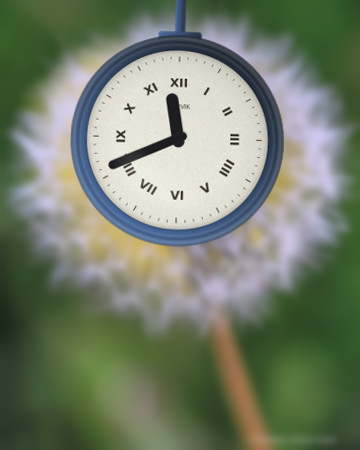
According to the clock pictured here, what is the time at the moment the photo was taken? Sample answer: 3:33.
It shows 11:41
